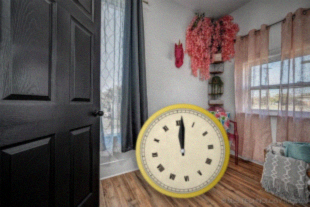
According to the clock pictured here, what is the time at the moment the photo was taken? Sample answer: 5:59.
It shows 12:01
